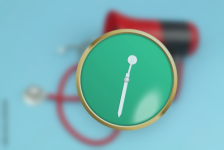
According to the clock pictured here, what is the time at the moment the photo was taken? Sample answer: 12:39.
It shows 12:32
